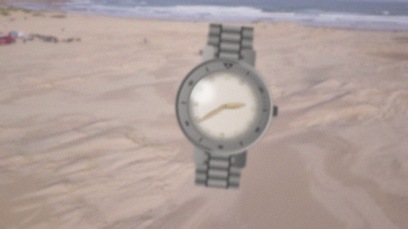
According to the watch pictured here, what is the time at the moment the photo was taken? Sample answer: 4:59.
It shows 2:39
